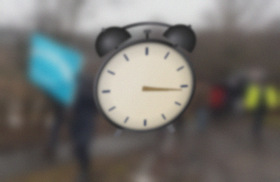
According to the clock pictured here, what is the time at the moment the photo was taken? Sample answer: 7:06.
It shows 3:16
